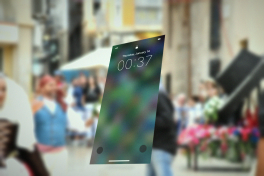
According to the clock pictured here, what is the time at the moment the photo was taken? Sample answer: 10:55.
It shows 0:37
